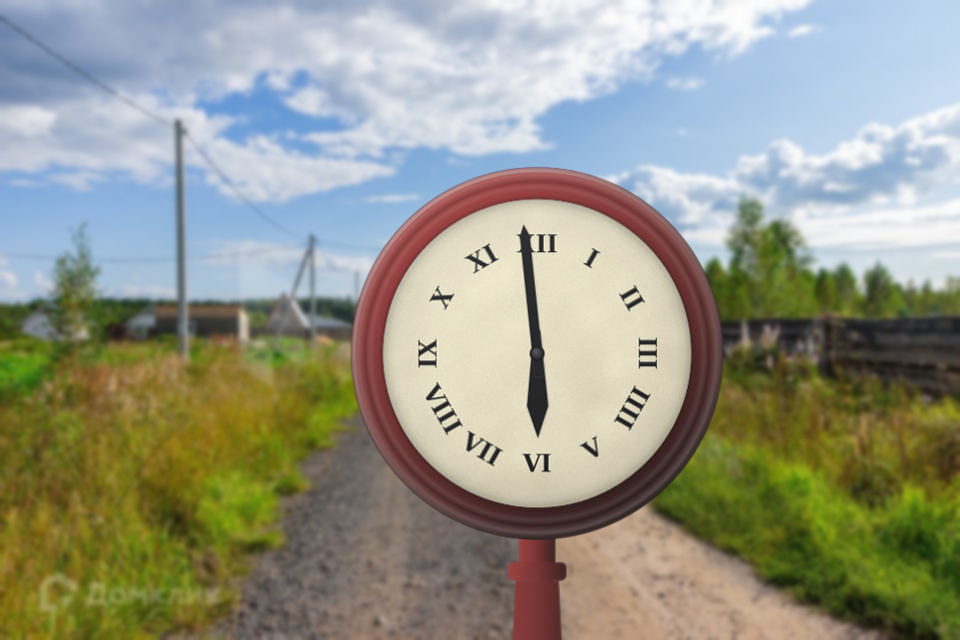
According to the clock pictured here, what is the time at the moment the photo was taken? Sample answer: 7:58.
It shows 5:59
